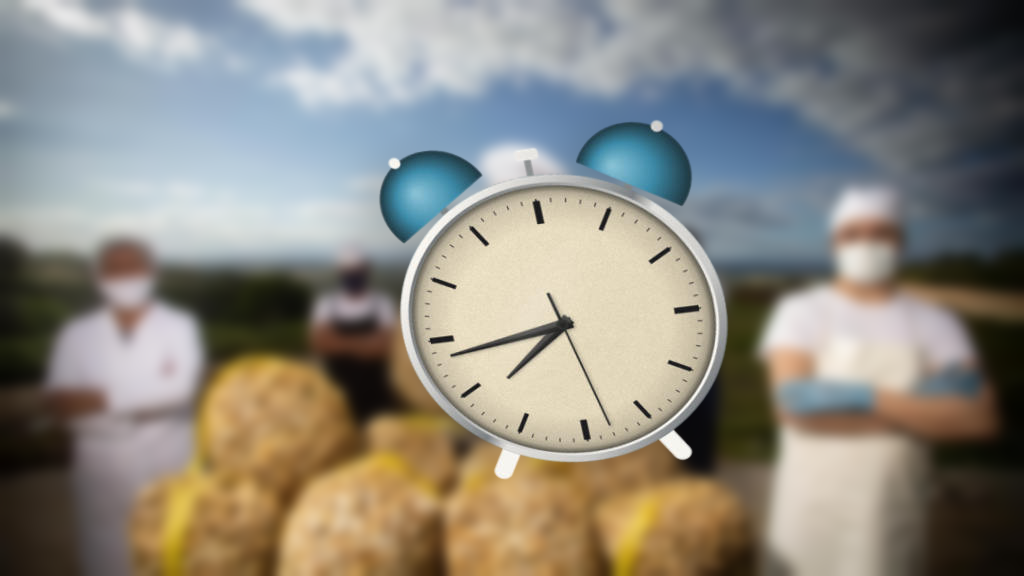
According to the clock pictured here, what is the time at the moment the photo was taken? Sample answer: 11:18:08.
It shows 7:43:28
